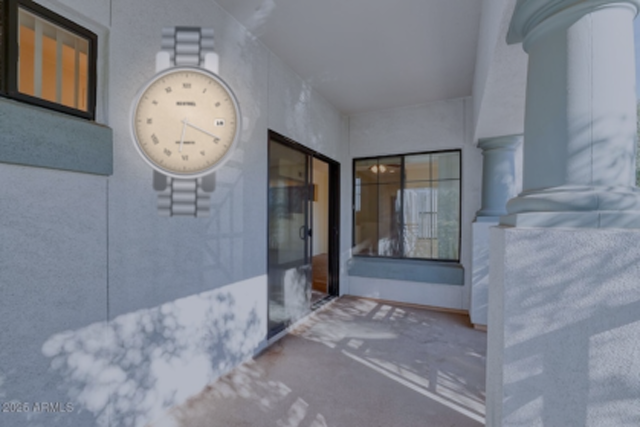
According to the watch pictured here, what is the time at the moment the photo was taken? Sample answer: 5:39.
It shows 6:19
